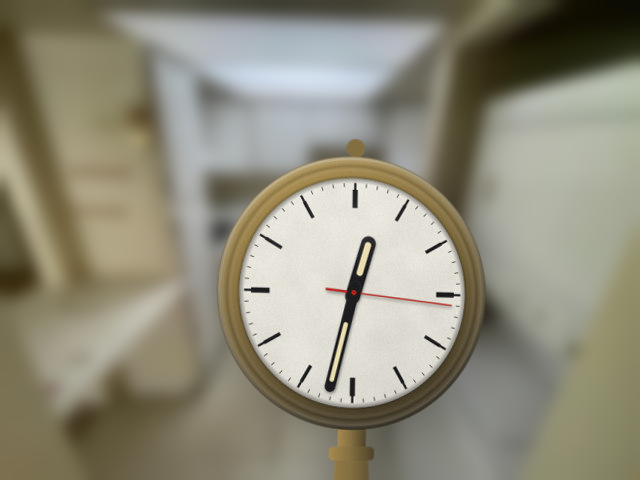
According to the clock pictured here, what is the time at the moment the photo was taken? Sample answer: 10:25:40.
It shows 12:32:16
